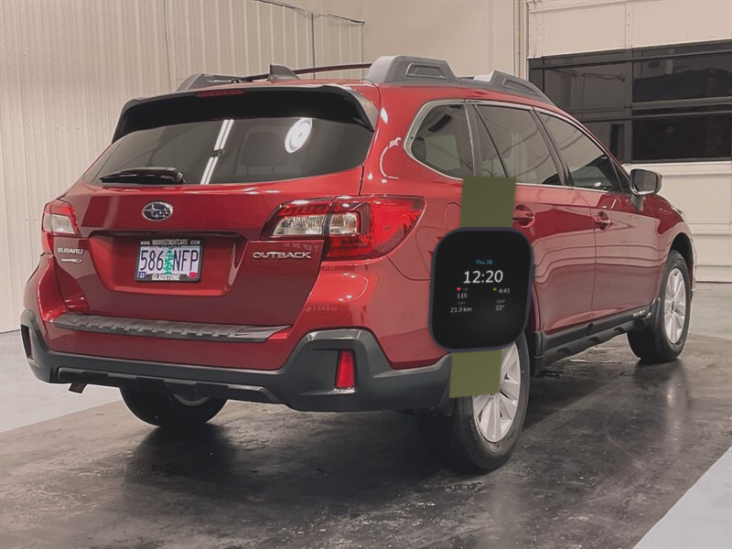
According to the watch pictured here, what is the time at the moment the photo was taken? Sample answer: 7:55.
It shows 12:20
